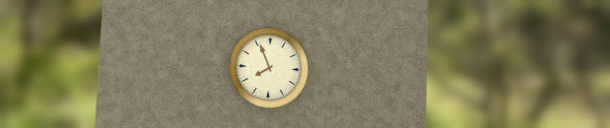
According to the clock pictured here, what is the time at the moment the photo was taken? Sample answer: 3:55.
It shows 7:56
